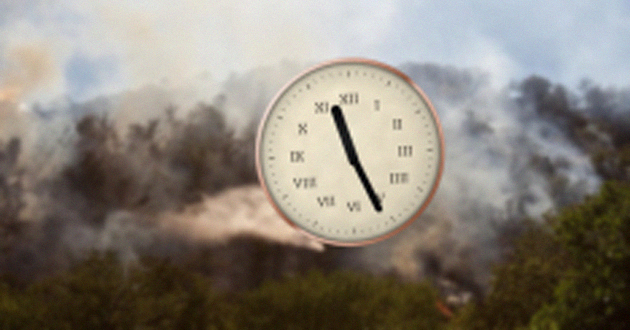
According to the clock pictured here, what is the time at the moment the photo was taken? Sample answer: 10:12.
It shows 11:26
